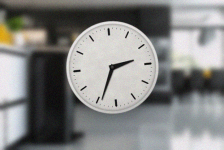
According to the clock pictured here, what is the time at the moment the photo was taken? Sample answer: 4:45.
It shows 2:34
